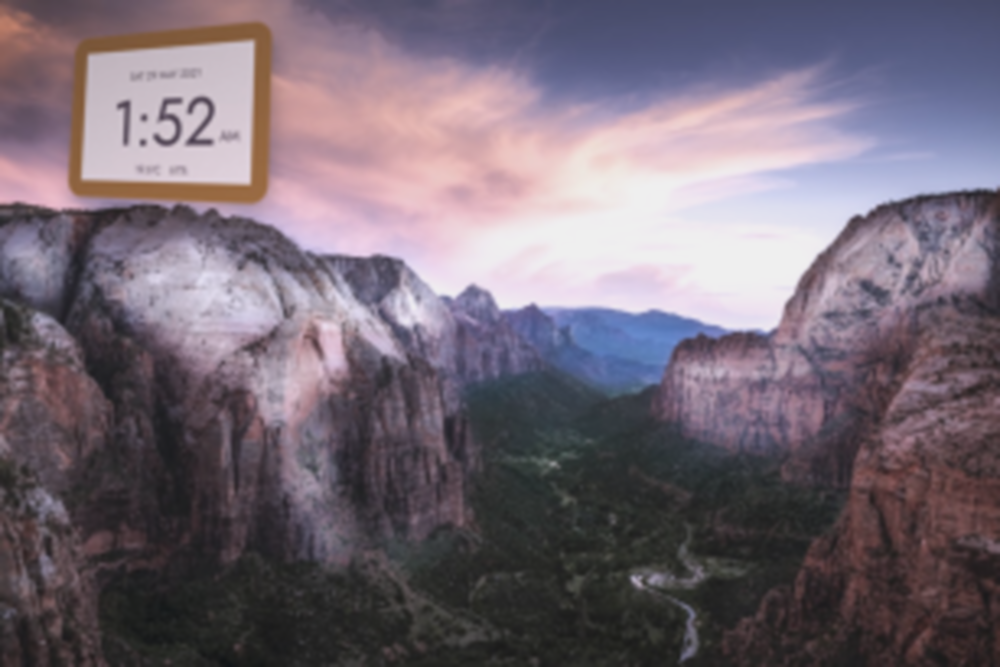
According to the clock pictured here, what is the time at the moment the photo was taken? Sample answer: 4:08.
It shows 1:52
